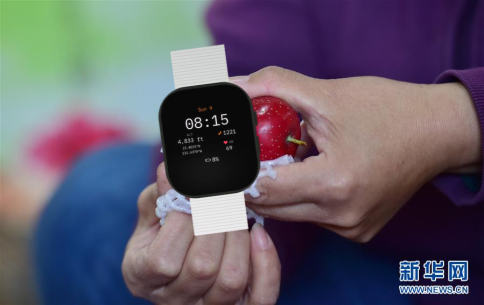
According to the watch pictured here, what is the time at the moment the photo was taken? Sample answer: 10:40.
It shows 8:15
